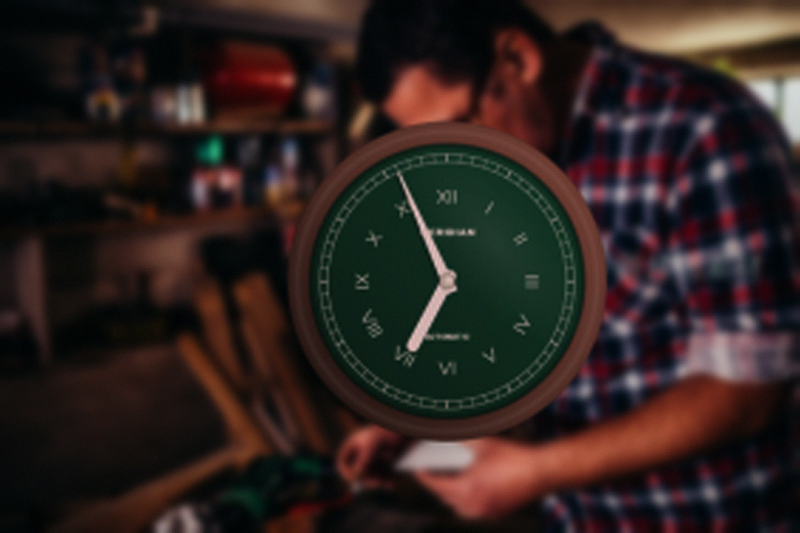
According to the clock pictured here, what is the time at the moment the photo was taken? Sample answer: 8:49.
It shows 6:56
